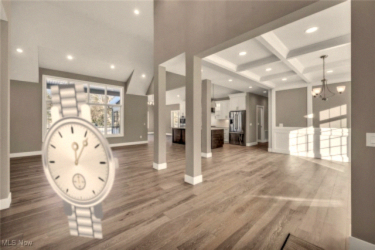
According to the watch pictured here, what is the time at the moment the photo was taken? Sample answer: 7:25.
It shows 12:06
